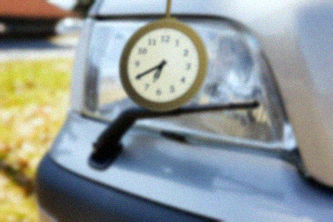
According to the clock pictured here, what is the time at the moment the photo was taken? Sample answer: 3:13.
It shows 6:40
